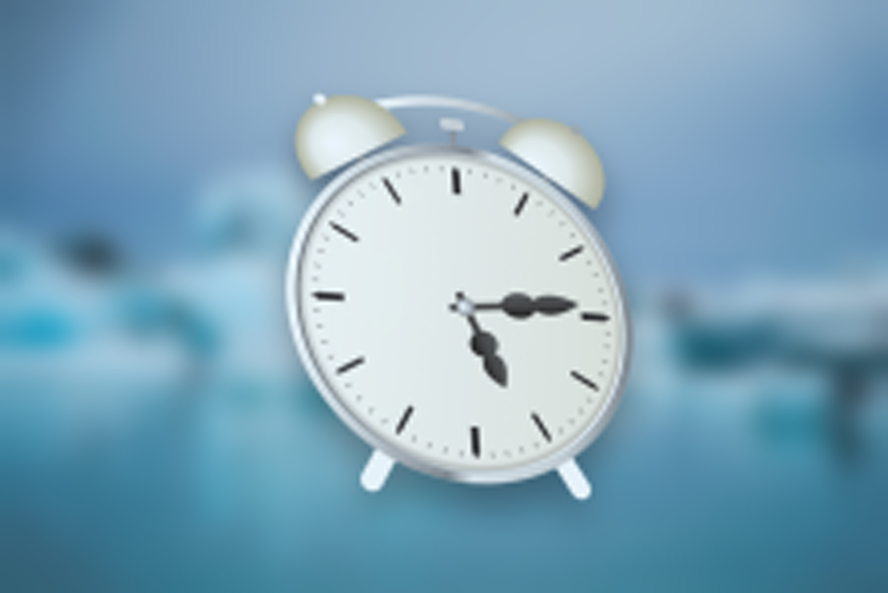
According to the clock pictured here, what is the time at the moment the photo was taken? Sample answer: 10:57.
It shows 5:14
